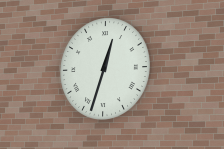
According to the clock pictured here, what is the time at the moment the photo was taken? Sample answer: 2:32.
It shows 12:33
